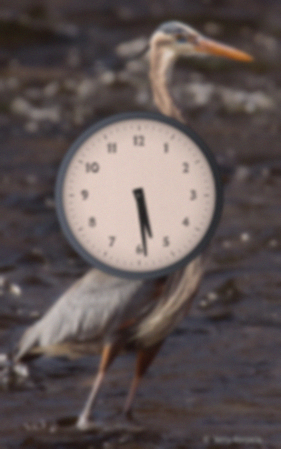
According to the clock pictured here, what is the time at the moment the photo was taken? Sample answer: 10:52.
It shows 5:29
